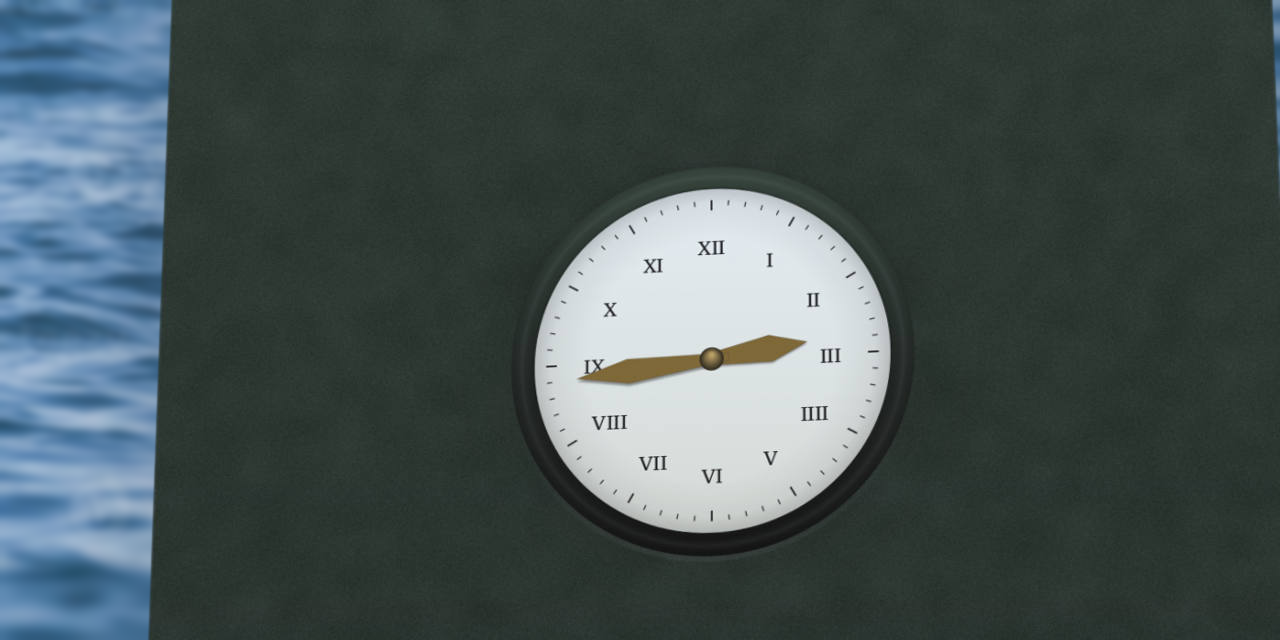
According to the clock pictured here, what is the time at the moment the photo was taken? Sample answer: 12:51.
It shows 2:44
